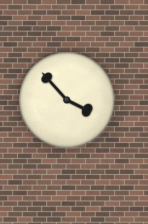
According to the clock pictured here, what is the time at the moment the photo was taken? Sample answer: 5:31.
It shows 3:53
